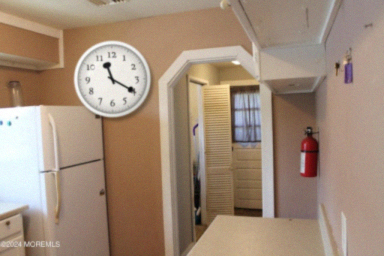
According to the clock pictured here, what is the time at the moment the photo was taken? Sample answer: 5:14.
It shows 11:20
